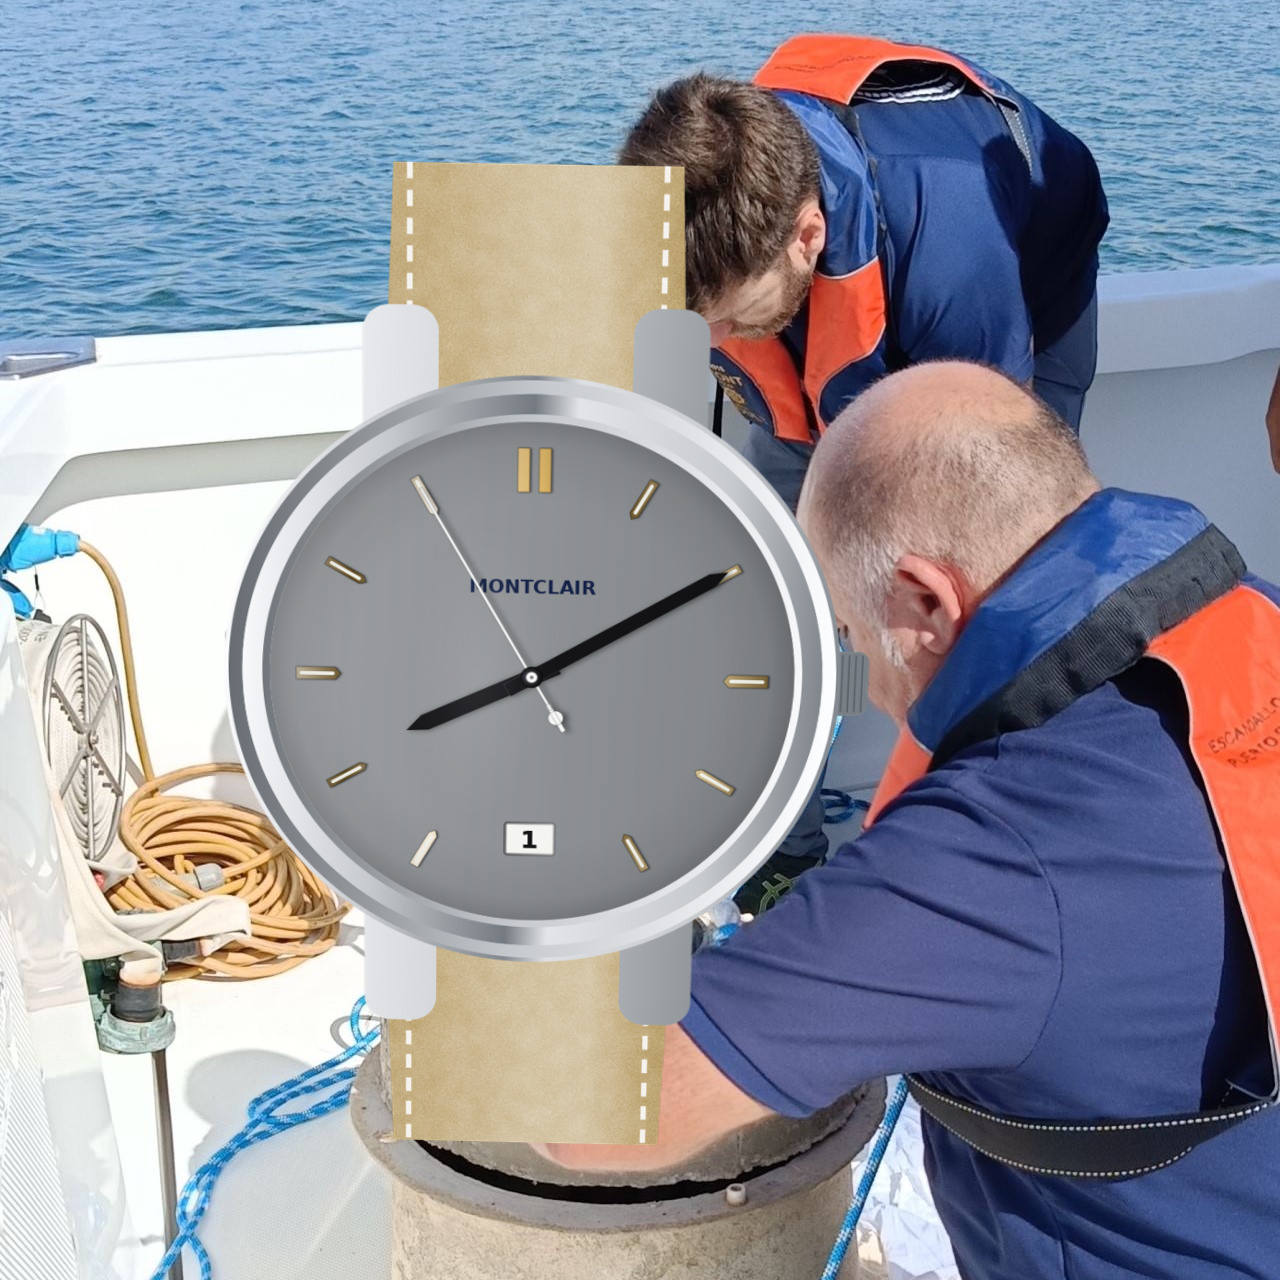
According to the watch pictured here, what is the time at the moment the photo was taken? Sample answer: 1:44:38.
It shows 8:09:55
